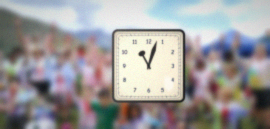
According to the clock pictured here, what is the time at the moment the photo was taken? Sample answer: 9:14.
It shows 11:03
